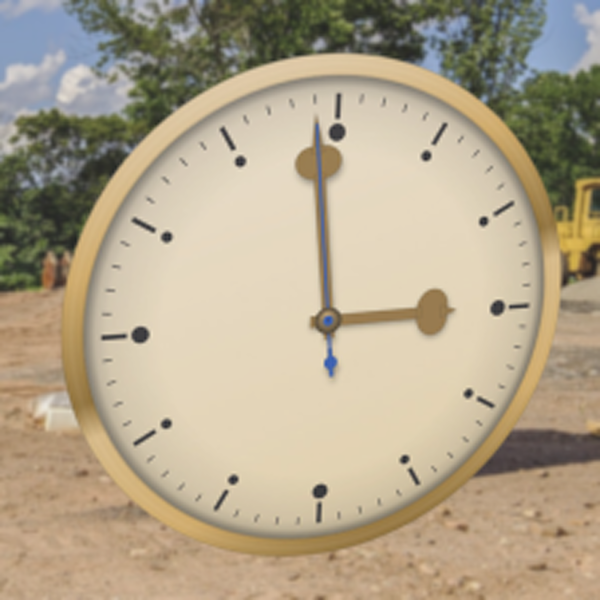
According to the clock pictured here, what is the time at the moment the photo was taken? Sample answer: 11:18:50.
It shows 2:58:59
